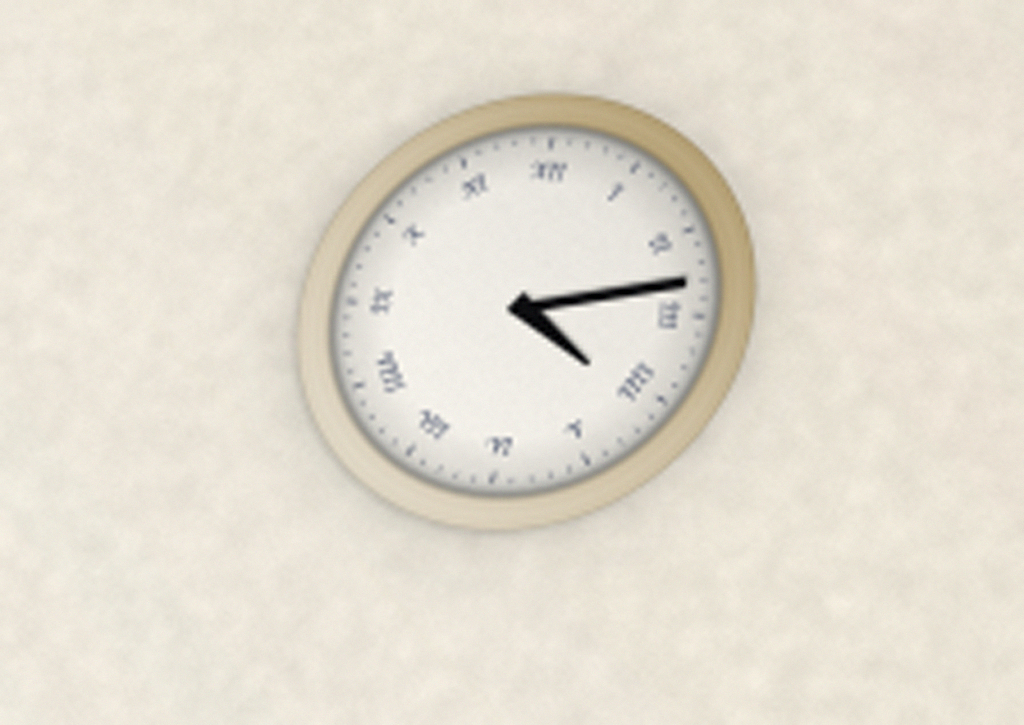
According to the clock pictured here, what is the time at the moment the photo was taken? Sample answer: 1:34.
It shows 4:13
